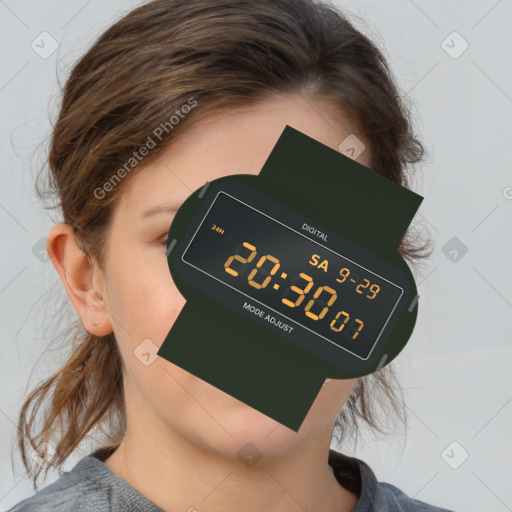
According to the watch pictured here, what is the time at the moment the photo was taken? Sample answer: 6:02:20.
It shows 20:30:07
